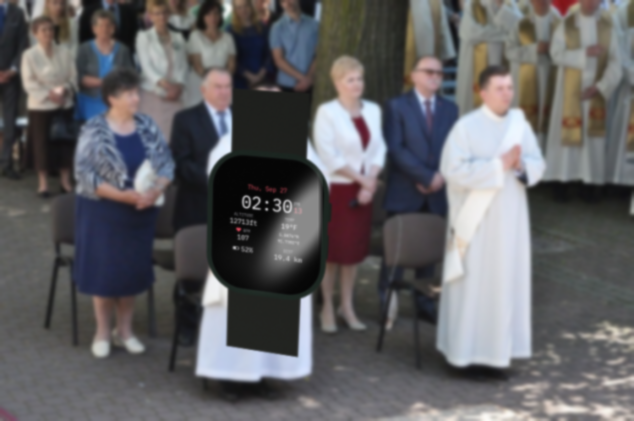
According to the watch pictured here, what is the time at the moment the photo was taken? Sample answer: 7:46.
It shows 2:30
